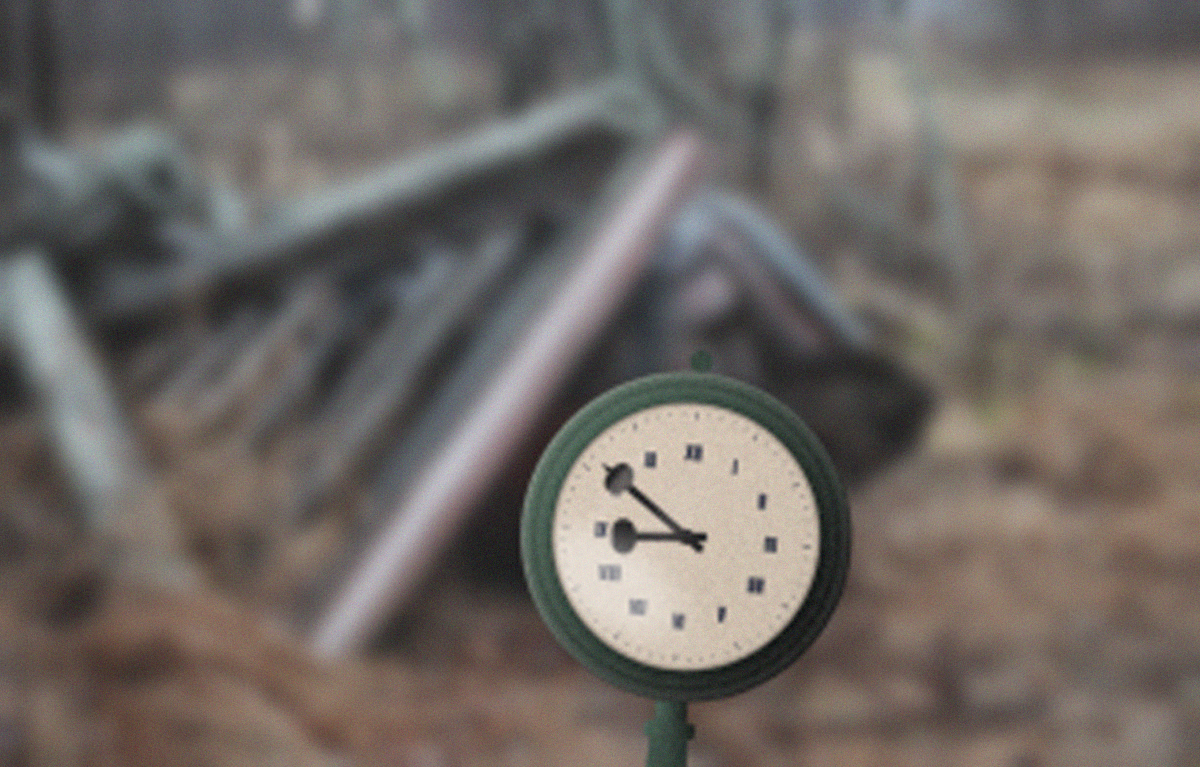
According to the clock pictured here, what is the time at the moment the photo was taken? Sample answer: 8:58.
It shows 8:51
